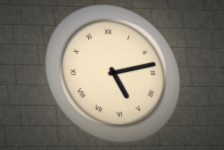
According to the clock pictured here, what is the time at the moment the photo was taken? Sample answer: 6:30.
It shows 5:13
